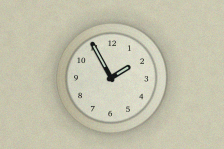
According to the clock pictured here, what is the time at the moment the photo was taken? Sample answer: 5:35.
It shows 1:55
